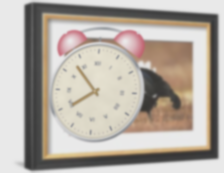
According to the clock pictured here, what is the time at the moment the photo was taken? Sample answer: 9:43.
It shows 7:53
